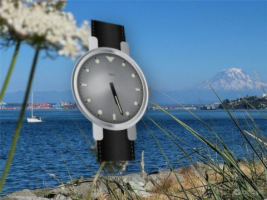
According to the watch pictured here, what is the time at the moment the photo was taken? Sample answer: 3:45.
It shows 5:27
